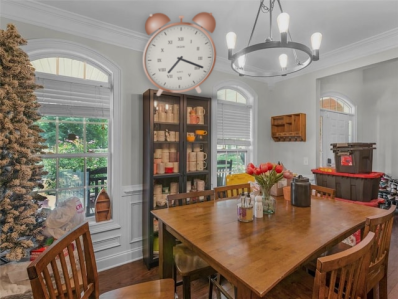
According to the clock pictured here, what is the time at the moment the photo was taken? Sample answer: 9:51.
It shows 7:19
